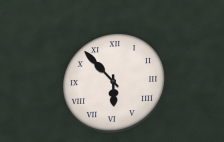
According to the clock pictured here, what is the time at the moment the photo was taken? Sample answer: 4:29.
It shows 5:53
